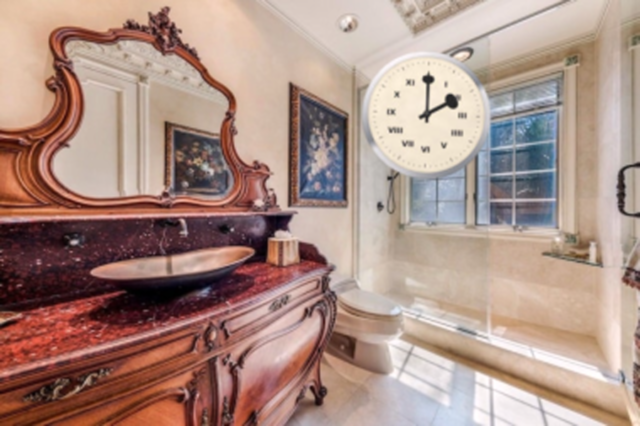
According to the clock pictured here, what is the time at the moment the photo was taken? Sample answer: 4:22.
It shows 2:00
